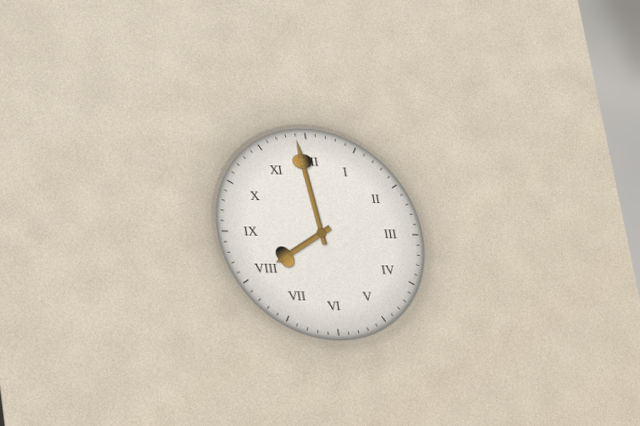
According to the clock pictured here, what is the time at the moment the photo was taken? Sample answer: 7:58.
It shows 7:59
